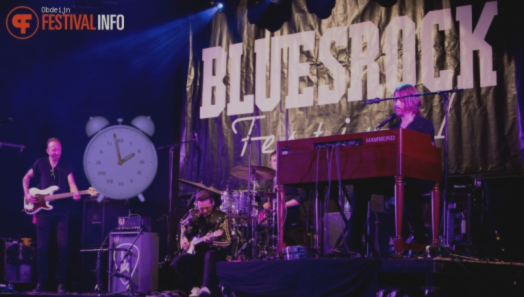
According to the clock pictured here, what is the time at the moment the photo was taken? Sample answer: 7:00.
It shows 1:58
